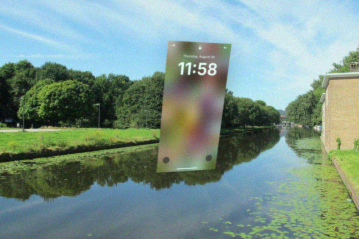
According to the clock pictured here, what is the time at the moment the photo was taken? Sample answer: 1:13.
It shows 11:58
